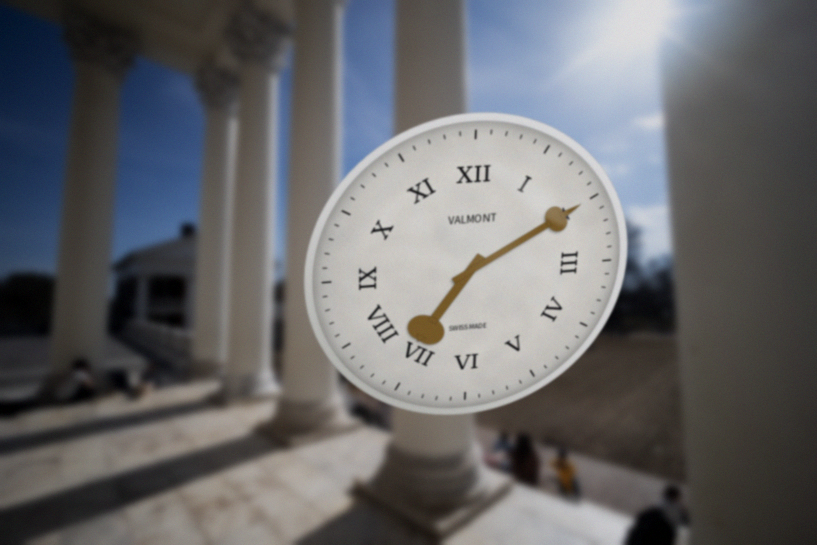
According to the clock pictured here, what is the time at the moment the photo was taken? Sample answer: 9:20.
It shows 7:10
